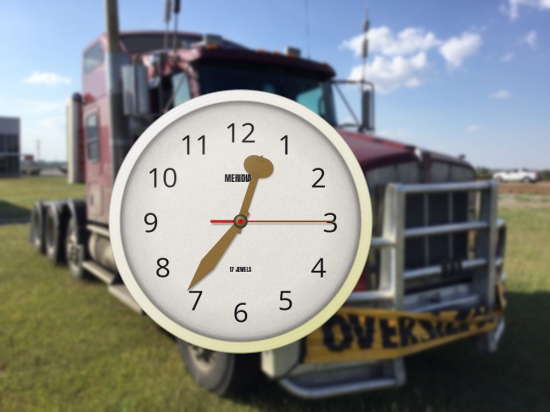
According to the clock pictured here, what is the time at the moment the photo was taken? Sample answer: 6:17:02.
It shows 12:36:15
